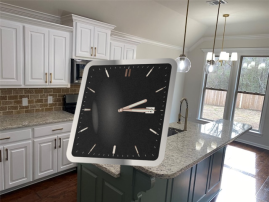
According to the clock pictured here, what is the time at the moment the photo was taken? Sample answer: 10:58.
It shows 2:15
